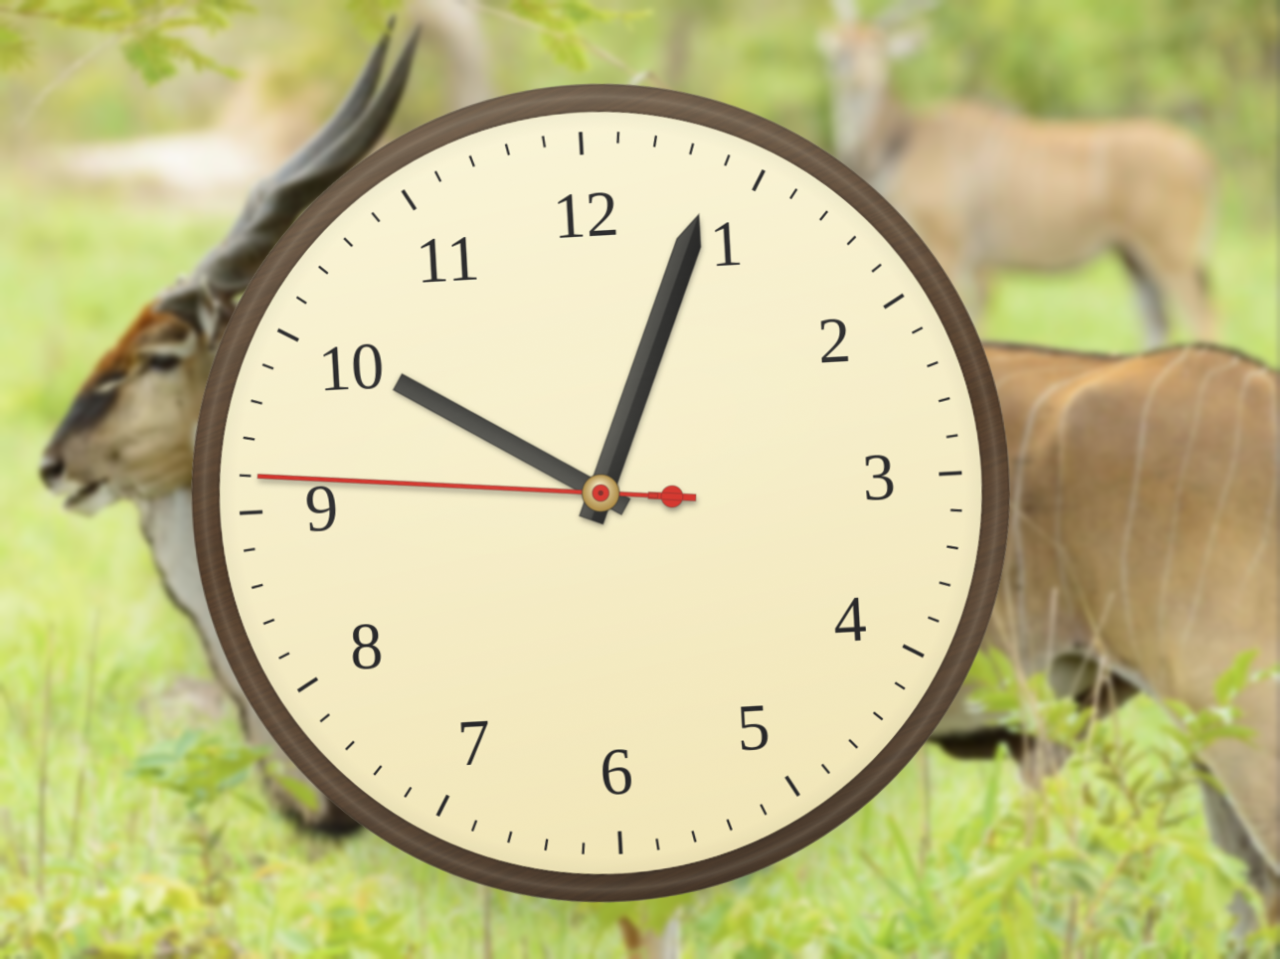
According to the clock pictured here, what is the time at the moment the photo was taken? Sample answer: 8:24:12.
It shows 10:03:46
